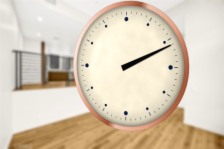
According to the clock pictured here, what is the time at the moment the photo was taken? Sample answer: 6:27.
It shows 2:11
